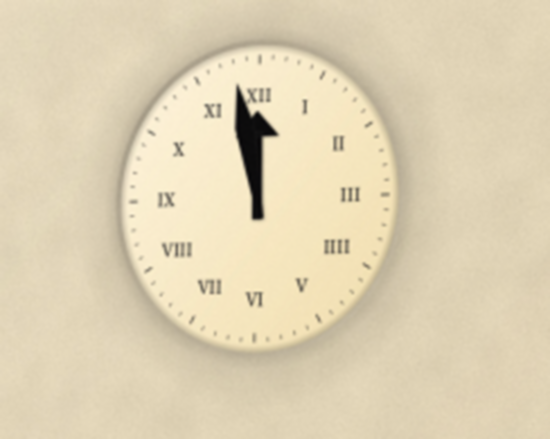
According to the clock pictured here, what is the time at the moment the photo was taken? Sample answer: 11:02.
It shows 11:58
